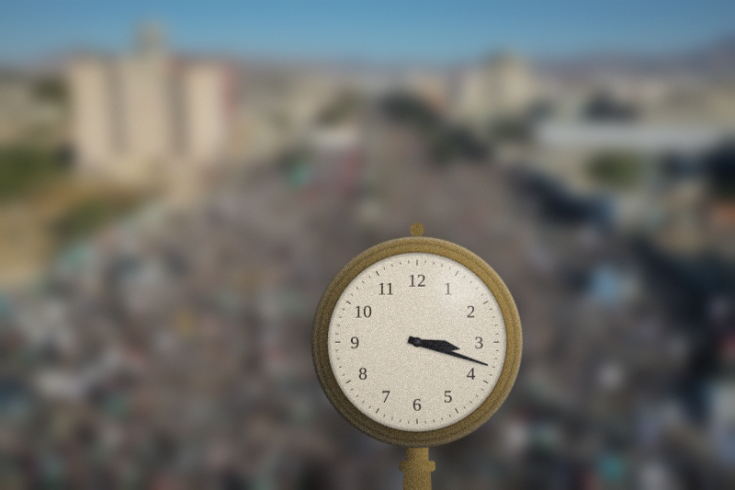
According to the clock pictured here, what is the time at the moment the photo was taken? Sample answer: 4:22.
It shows 3:18
